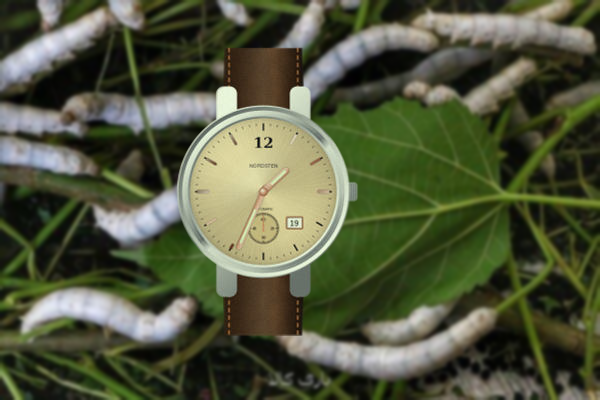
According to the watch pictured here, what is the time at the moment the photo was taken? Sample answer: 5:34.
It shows 1:34
